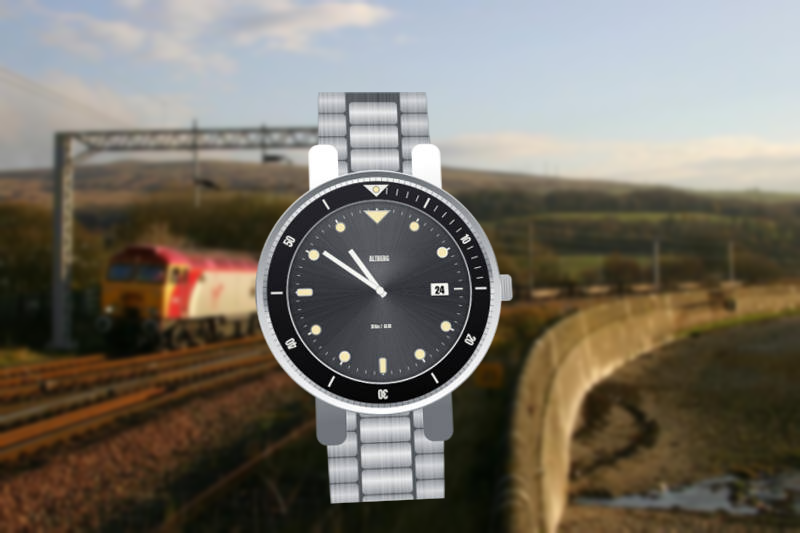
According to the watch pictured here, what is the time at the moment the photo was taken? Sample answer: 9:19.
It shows 10:51
